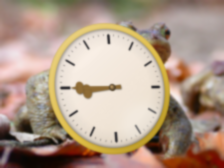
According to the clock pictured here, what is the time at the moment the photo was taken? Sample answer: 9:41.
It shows 8:45
